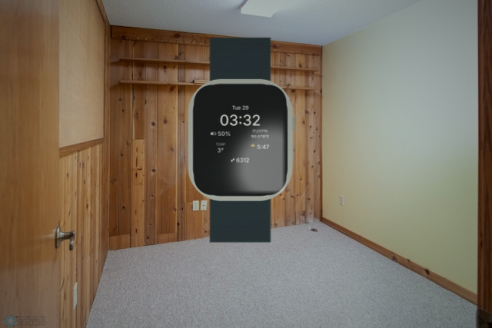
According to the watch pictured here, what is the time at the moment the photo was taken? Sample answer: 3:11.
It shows 3:32
